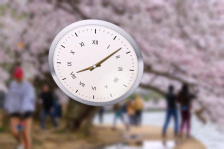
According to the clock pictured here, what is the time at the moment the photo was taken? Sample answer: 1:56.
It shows 8:08
